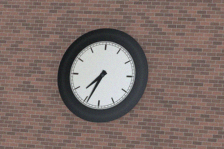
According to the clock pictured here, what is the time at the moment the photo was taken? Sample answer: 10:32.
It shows 7:34
